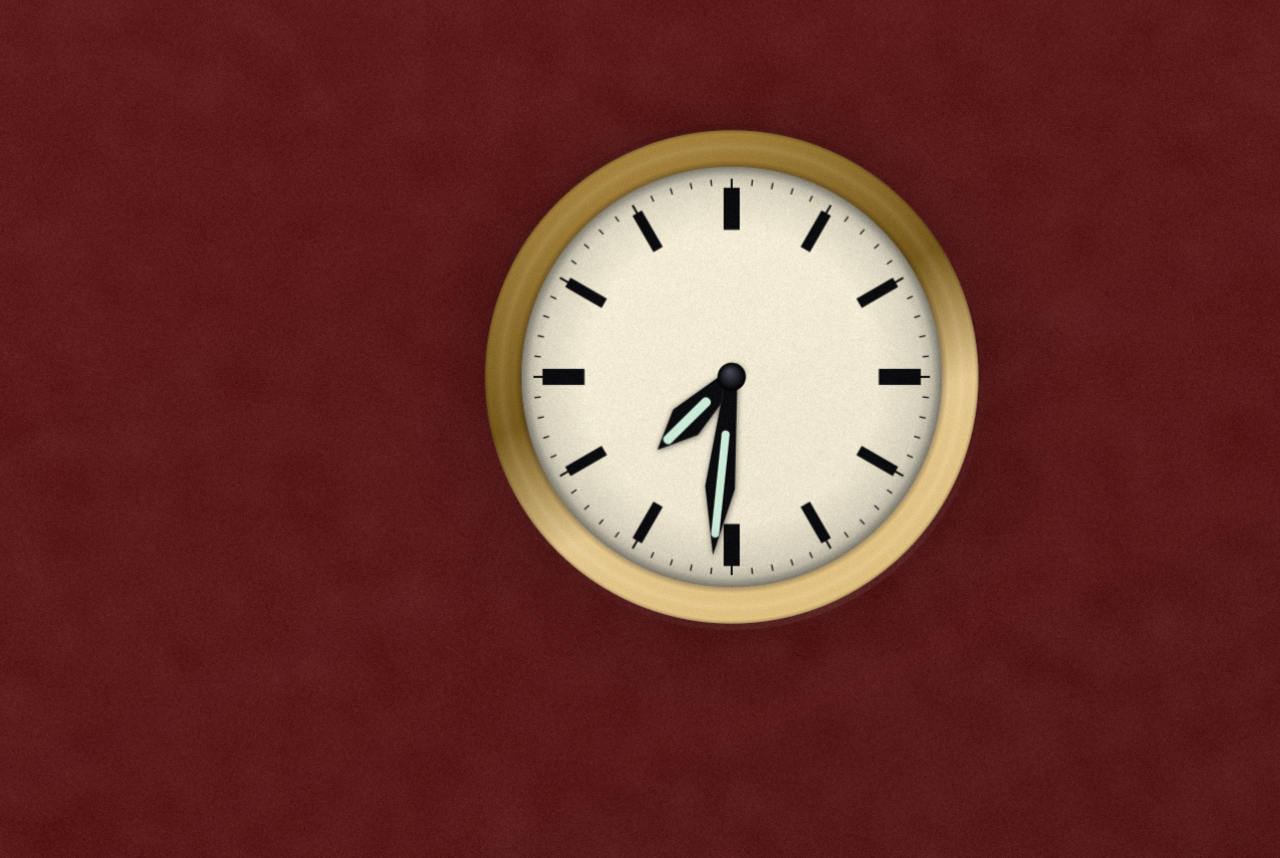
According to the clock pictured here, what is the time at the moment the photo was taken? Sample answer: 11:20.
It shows 7:31
